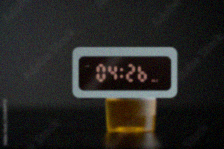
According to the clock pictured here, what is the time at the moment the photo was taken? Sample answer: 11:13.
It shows 4:26
